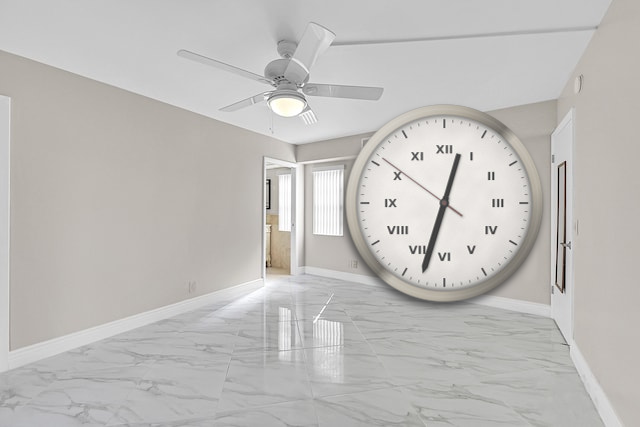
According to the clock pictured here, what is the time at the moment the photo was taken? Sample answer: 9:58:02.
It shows 12:32:51
